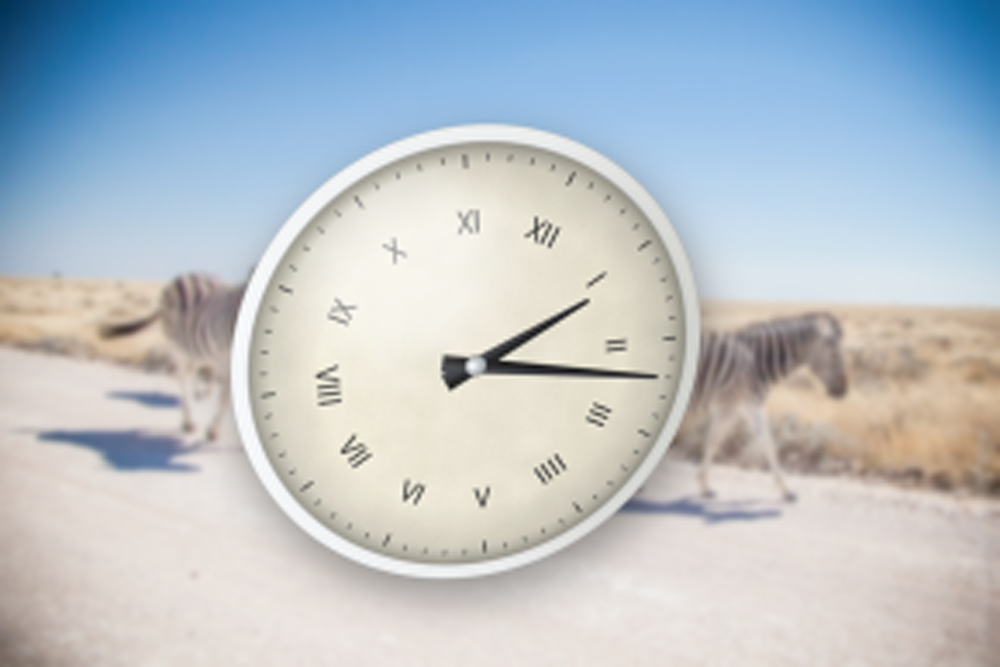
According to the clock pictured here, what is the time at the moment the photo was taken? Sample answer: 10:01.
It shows 1:12
